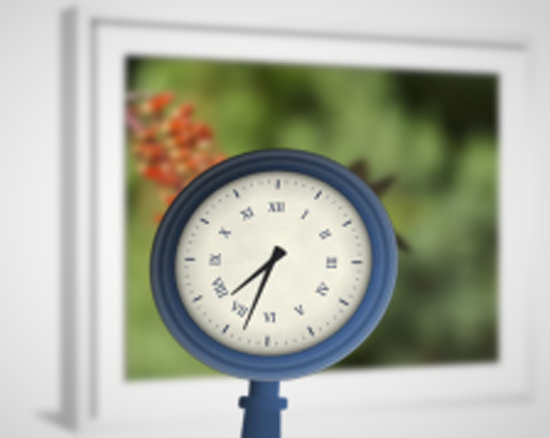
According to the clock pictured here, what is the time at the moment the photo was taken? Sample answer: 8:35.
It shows 7:33
